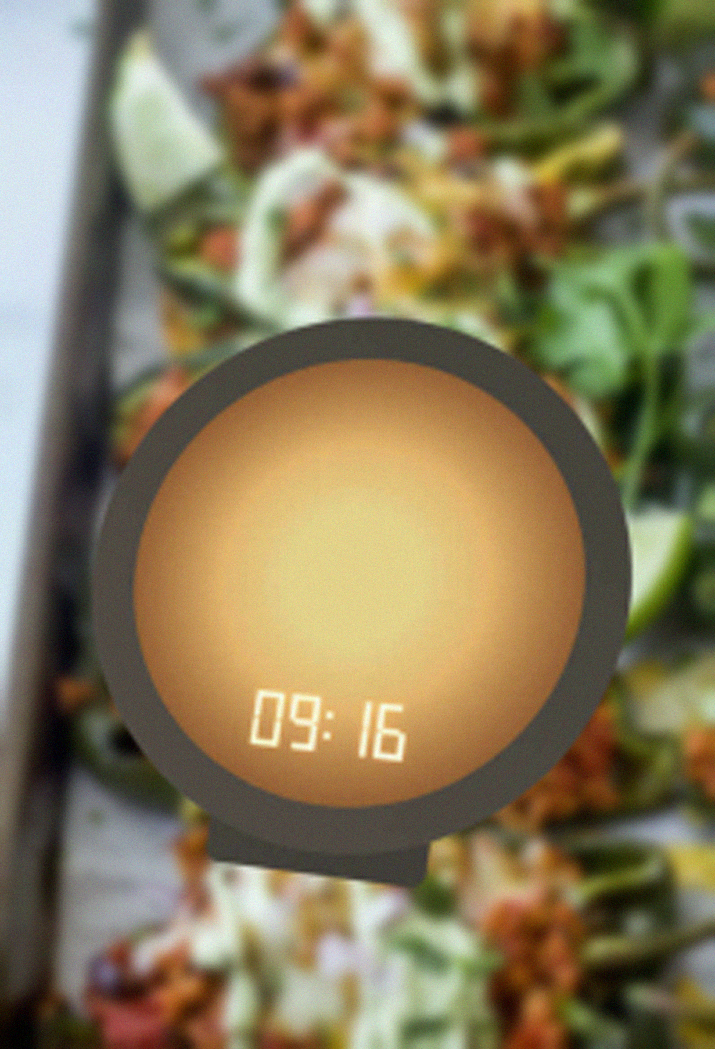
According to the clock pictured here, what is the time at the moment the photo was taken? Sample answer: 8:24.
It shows 9:16
